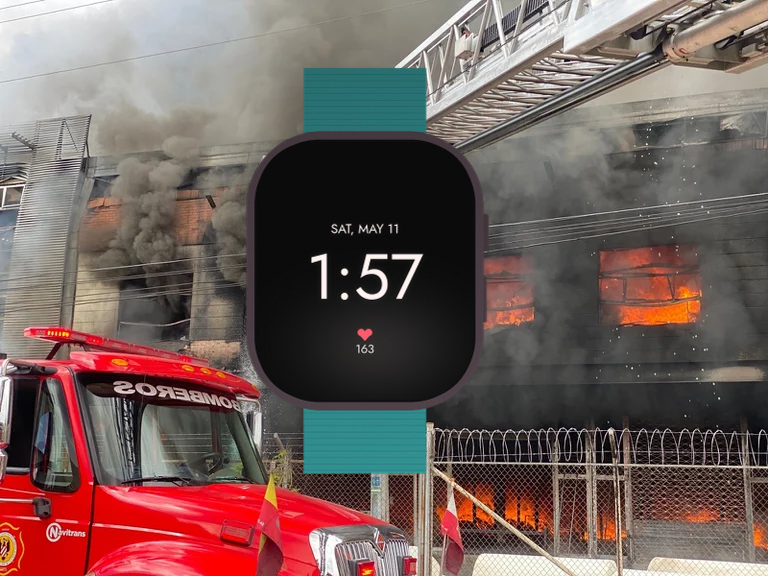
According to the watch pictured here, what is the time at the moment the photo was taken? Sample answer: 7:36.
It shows 1:57
